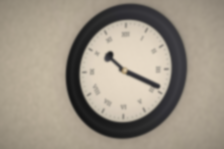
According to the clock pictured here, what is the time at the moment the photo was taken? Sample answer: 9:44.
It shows 10:19
